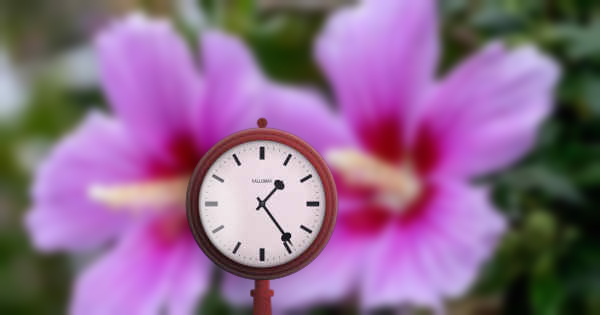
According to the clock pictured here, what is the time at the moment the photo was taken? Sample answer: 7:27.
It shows 1:24
